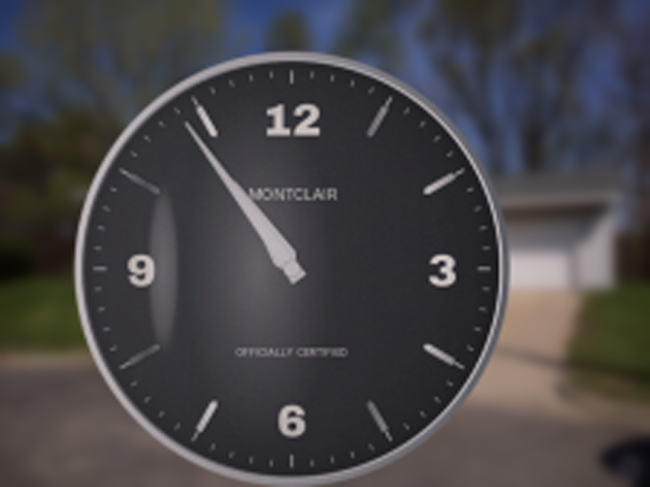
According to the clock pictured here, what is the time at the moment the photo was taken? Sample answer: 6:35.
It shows 10:54
